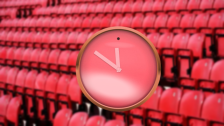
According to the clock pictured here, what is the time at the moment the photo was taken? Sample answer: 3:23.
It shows 11:51
